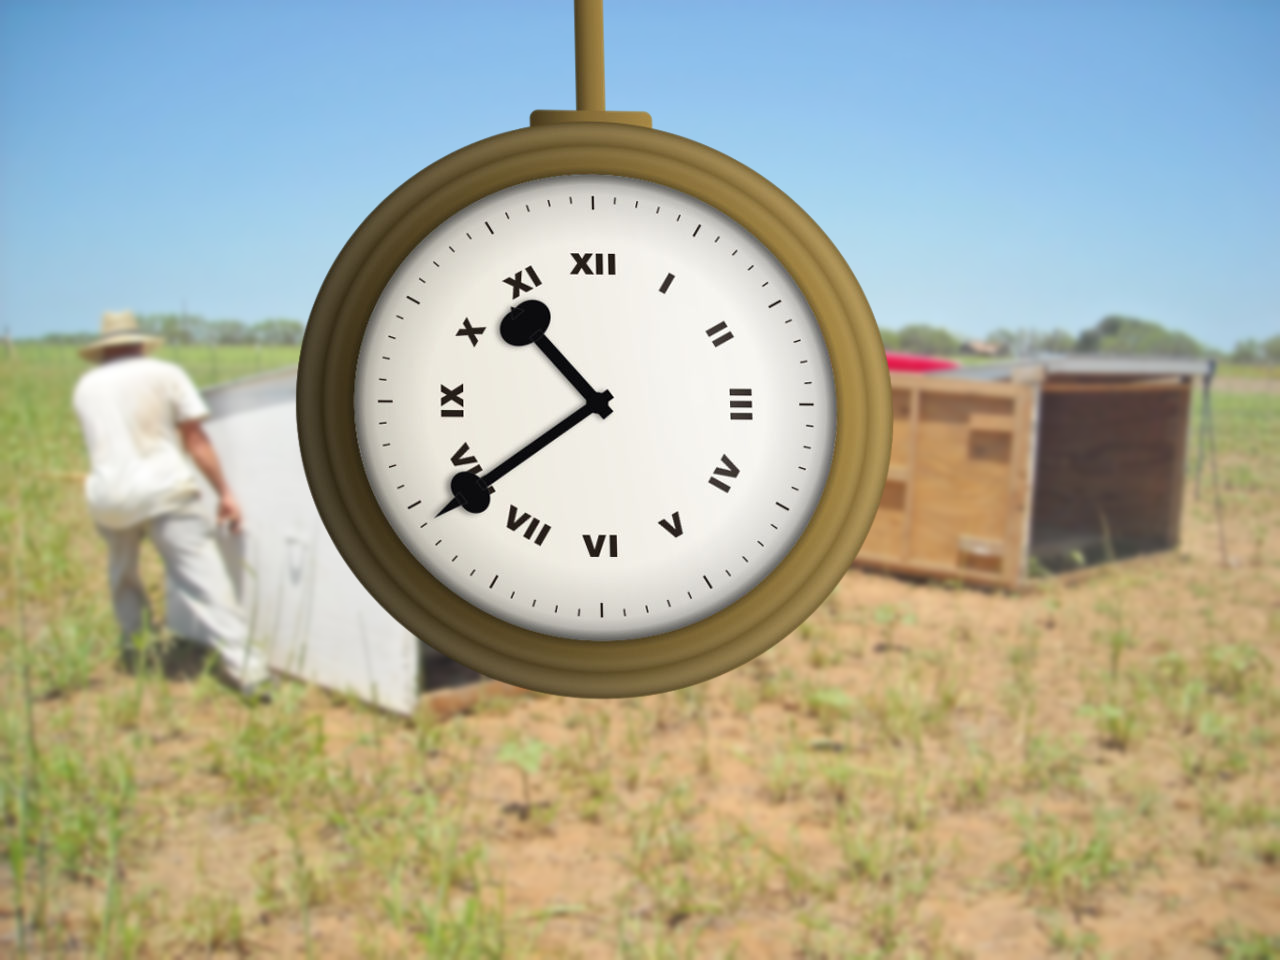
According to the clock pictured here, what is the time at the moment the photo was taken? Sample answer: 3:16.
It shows 10:39
